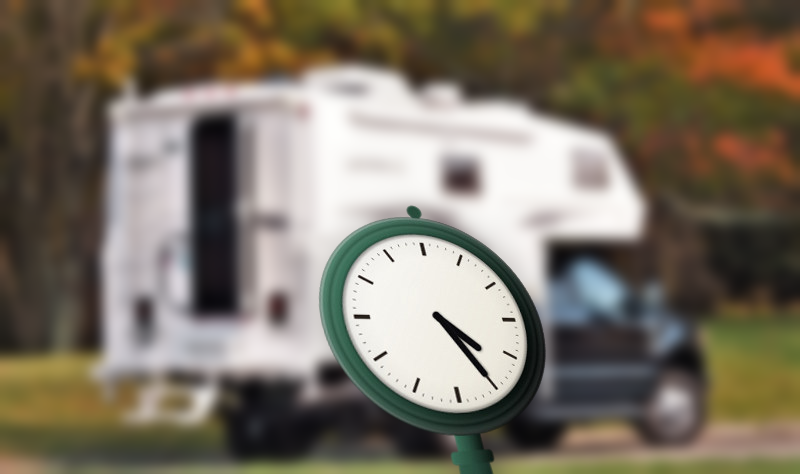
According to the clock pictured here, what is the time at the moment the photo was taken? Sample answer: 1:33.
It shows 4:25
